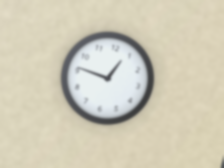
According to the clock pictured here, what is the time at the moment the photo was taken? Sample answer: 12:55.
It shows 12:46
